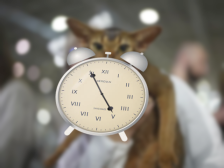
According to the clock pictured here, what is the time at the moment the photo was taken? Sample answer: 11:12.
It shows 4:55
